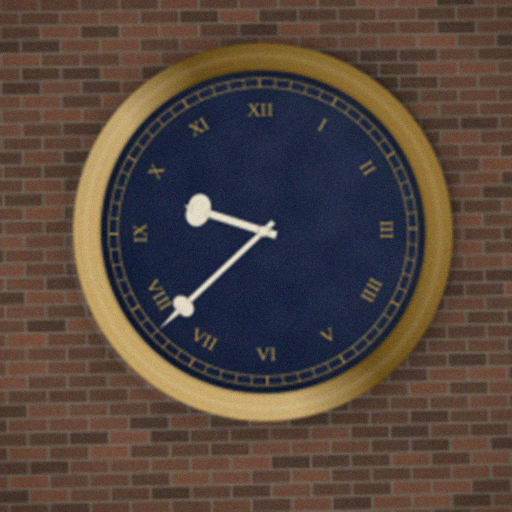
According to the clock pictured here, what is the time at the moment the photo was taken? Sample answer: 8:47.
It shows 9:38
